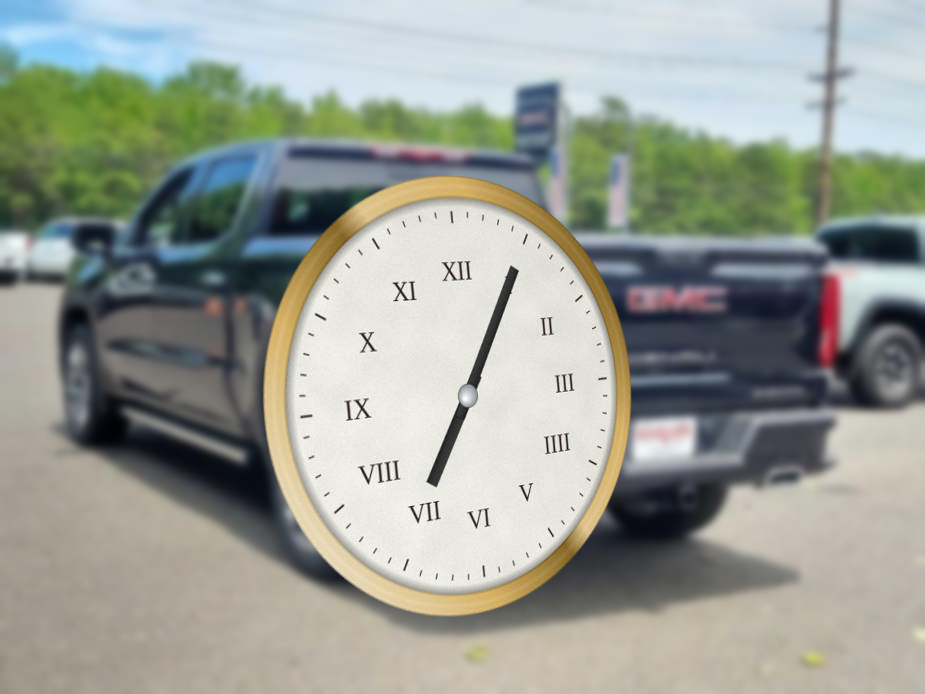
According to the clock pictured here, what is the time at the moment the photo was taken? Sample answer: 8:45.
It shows 7:05
